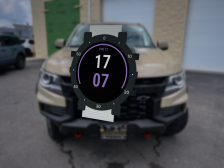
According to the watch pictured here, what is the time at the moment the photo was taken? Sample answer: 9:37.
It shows 17:07
